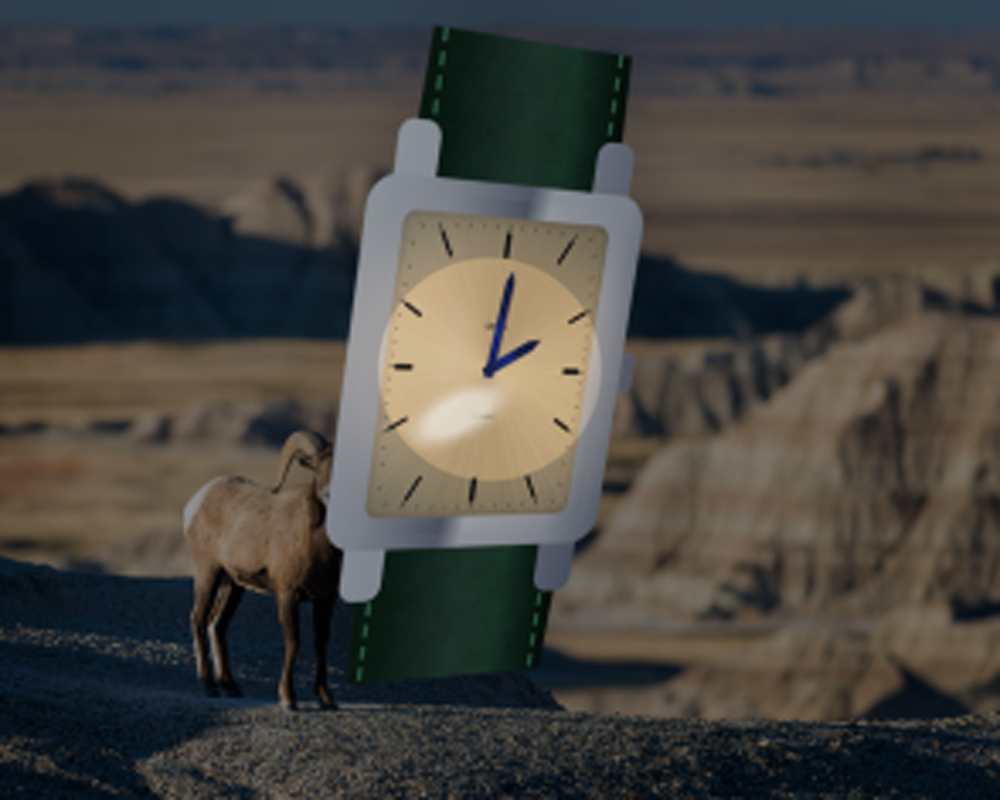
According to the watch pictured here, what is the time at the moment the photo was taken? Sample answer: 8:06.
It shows 2:01
